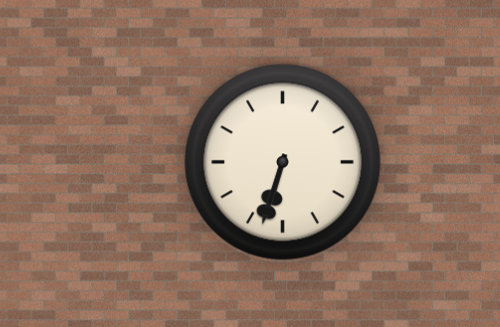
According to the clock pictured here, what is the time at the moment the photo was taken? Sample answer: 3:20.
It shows 6:33
